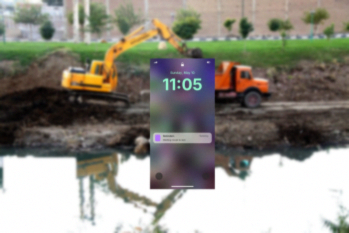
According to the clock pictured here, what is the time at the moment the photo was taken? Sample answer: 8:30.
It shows 11:05
